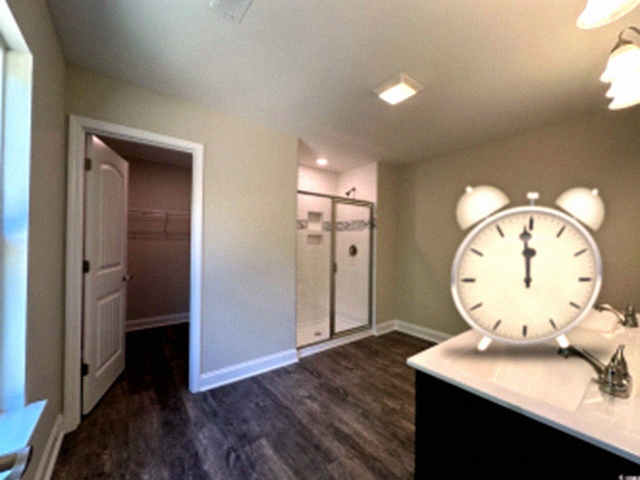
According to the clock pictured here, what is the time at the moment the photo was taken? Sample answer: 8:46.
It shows 11:59
